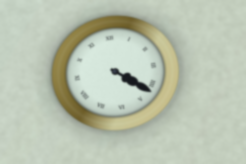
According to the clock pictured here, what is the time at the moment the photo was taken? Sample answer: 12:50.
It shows 4:22
